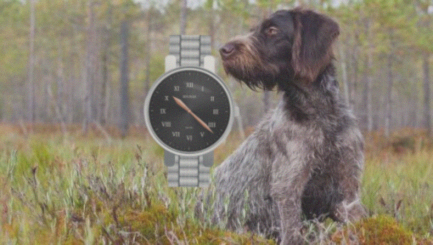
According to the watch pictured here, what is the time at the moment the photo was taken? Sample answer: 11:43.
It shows 10:22
